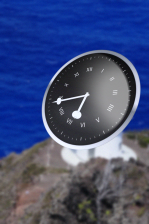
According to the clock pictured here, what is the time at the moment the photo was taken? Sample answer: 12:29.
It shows 6:44
